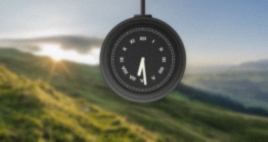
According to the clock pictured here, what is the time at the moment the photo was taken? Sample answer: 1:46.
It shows 6:29
